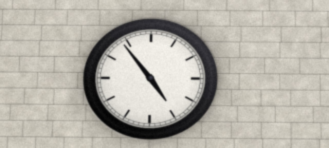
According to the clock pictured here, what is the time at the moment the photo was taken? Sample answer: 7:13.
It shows 4:54
